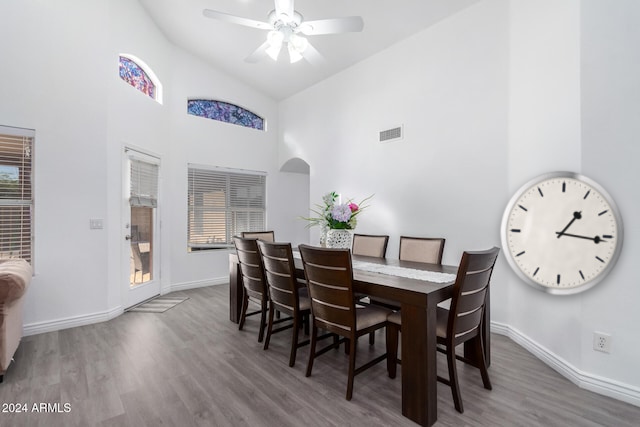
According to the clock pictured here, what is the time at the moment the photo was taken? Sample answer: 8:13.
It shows 1:16
